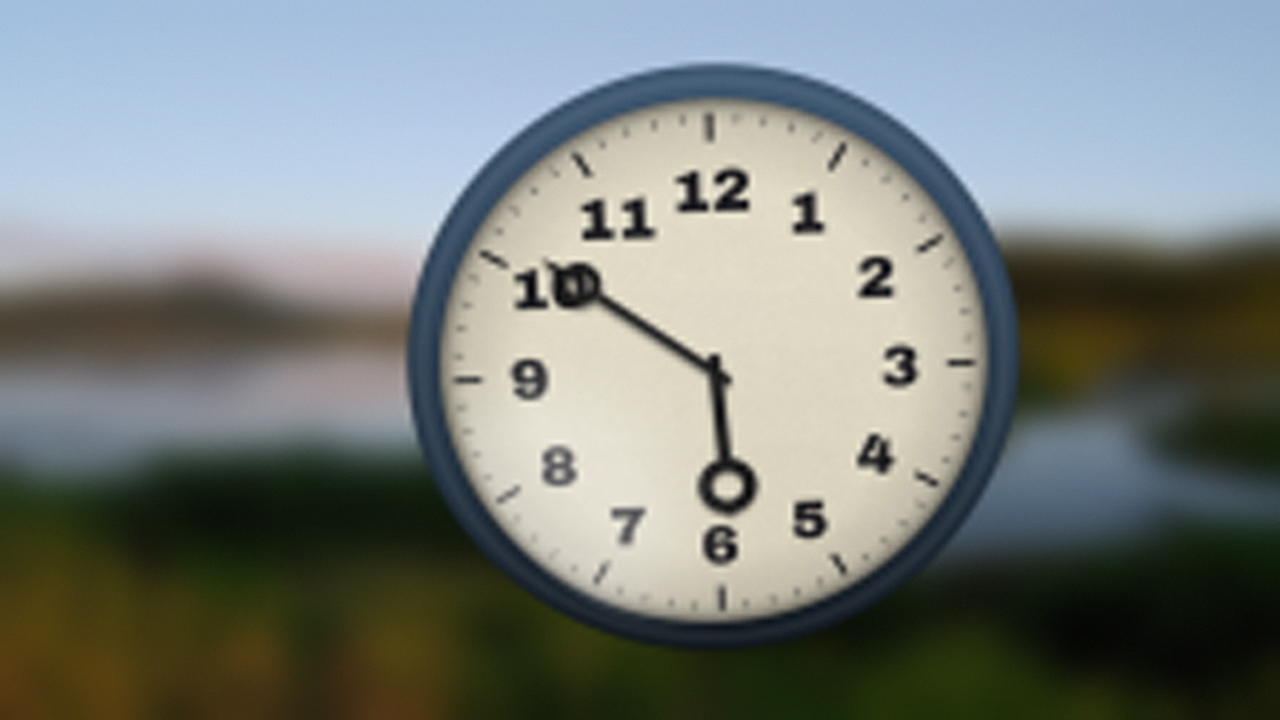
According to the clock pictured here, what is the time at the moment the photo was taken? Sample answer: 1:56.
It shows 5:51
